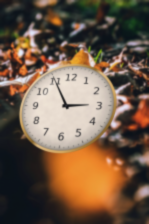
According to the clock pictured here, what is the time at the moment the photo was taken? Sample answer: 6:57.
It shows 2:55
